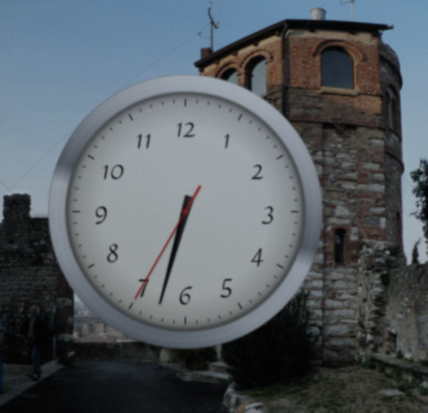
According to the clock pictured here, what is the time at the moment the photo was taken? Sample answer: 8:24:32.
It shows 6:32:35
